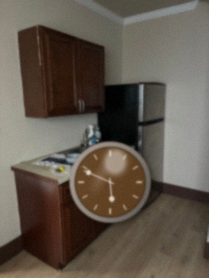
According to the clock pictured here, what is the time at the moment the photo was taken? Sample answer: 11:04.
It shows 5:49
